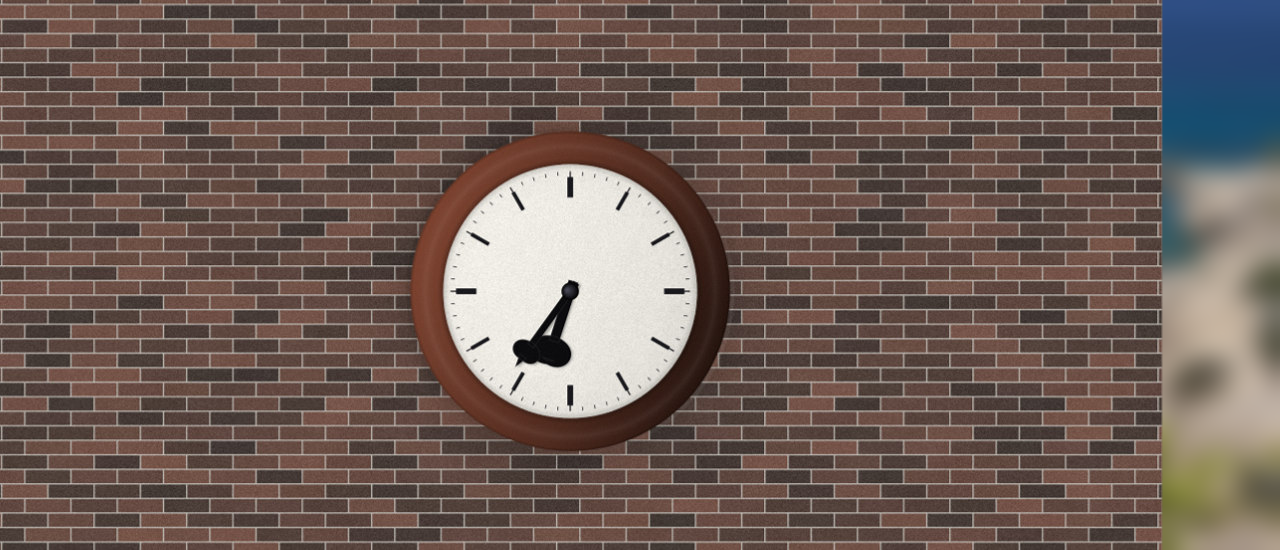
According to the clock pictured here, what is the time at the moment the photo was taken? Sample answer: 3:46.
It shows 6:36
